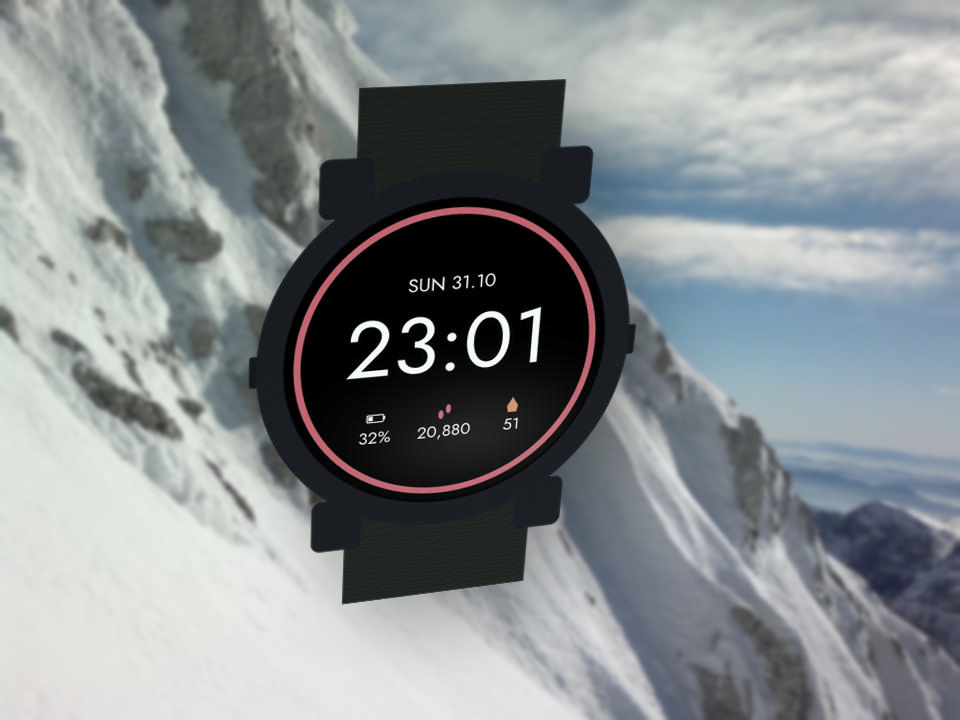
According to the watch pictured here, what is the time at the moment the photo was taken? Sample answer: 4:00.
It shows 23:01
